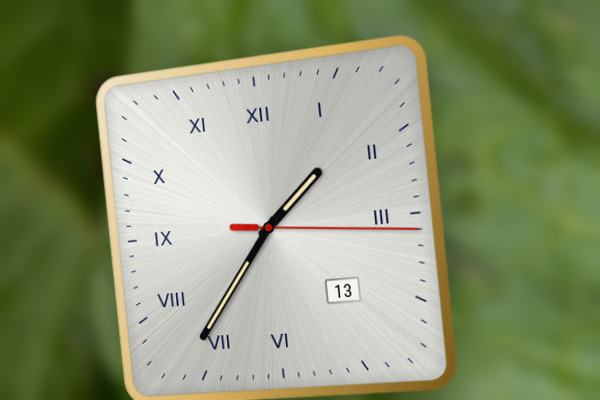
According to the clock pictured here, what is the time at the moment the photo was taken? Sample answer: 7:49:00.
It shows 1:36:16
